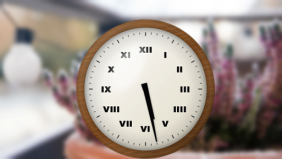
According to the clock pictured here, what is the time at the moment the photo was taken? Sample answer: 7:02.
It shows 5:28
